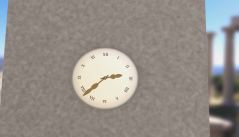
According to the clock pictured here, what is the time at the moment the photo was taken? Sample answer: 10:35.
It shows 2:38
